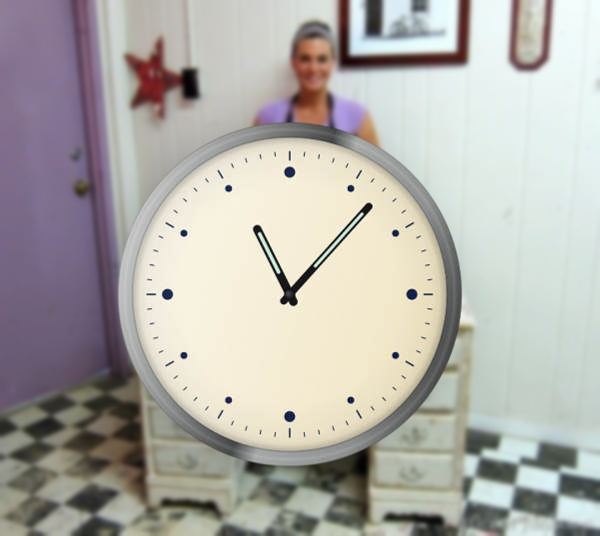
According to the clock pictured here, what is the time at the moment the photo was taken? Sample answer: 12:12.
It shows 11:07
